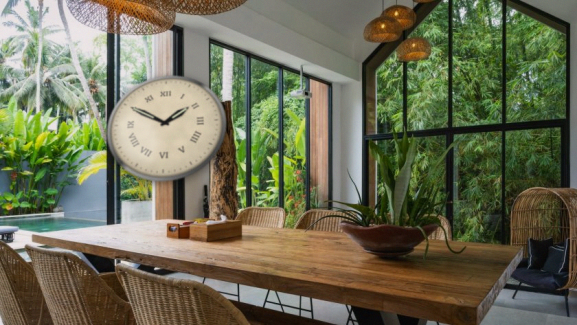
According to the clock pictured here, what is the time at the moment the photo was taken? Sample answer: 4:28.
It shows 1:50
